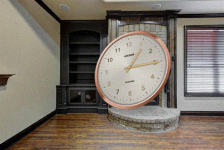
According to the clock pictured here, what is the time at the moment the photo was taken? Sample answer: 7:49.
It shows 1:15
